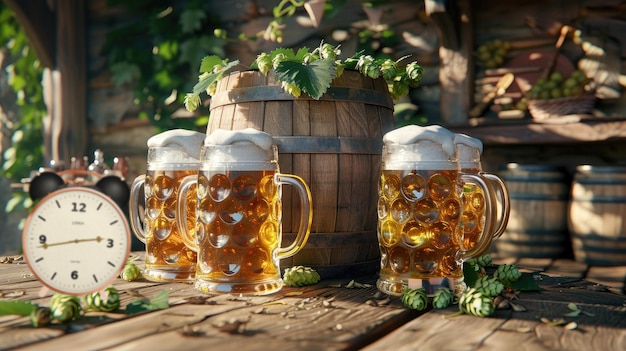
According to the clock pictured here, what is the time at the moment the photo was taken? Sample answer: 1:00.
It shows 2:43
